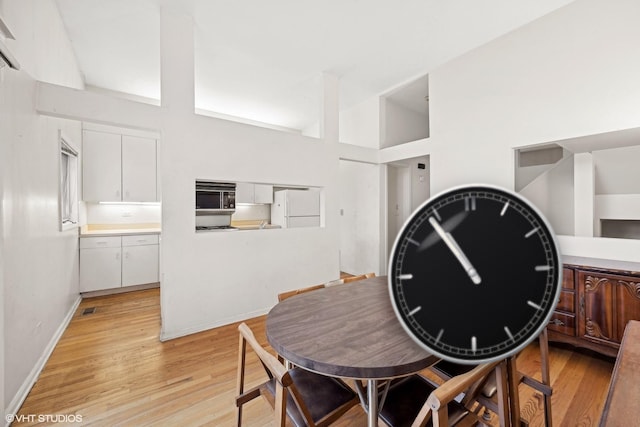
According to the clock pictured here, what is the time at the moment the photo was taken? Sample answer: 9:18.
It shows 10:54
